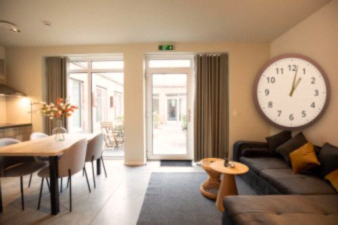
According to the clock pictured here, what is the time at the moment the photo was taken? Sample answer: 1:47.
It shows 1:02
